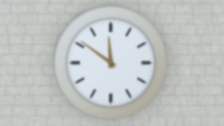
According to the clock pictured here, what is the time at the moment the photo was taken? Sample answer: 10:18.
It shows 11:51
